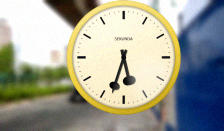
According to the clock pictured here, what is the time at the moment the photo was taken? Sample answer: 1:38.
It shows 5:33
